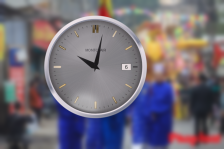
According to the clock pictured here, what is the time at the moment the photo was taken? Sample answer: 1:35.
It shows 10:02
